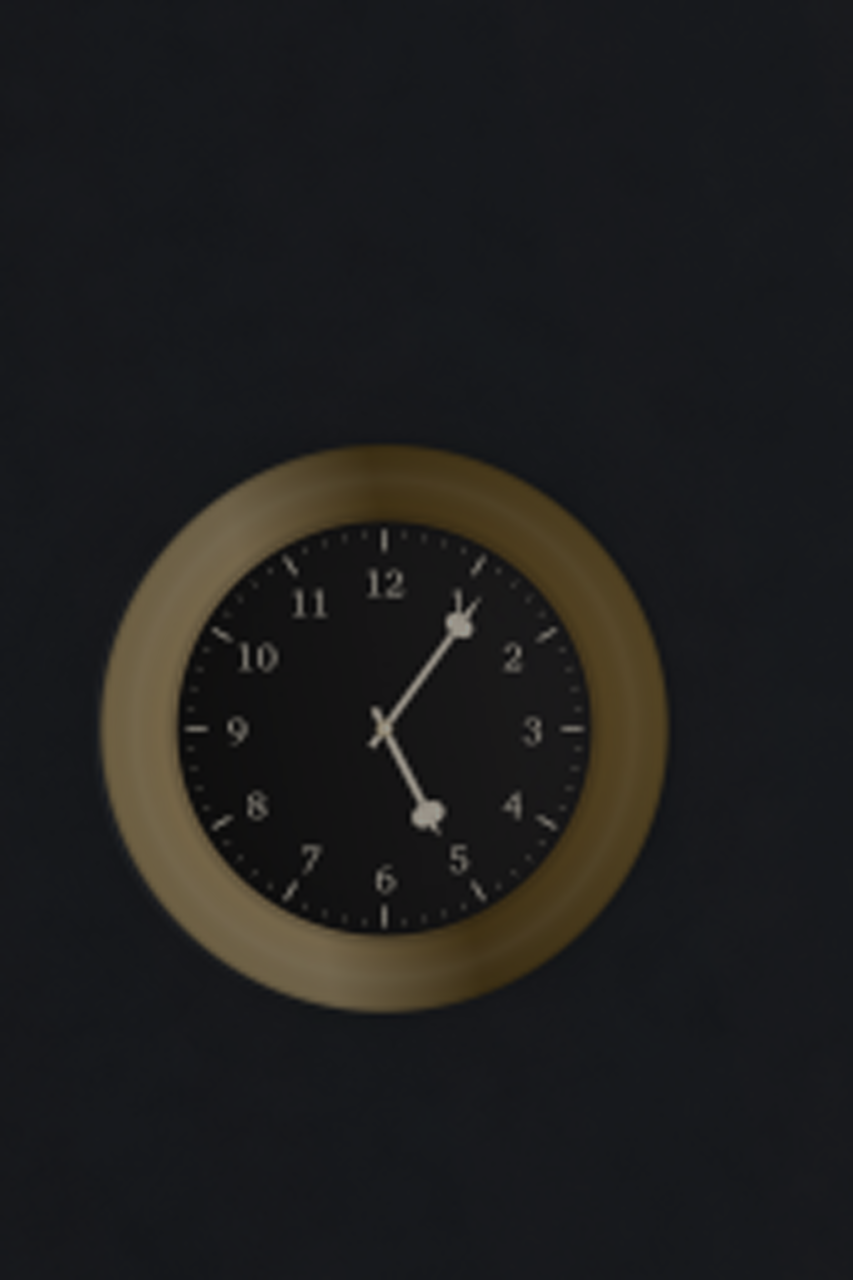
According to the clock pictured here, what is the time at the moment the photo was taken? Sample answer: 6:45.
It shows 5:06
